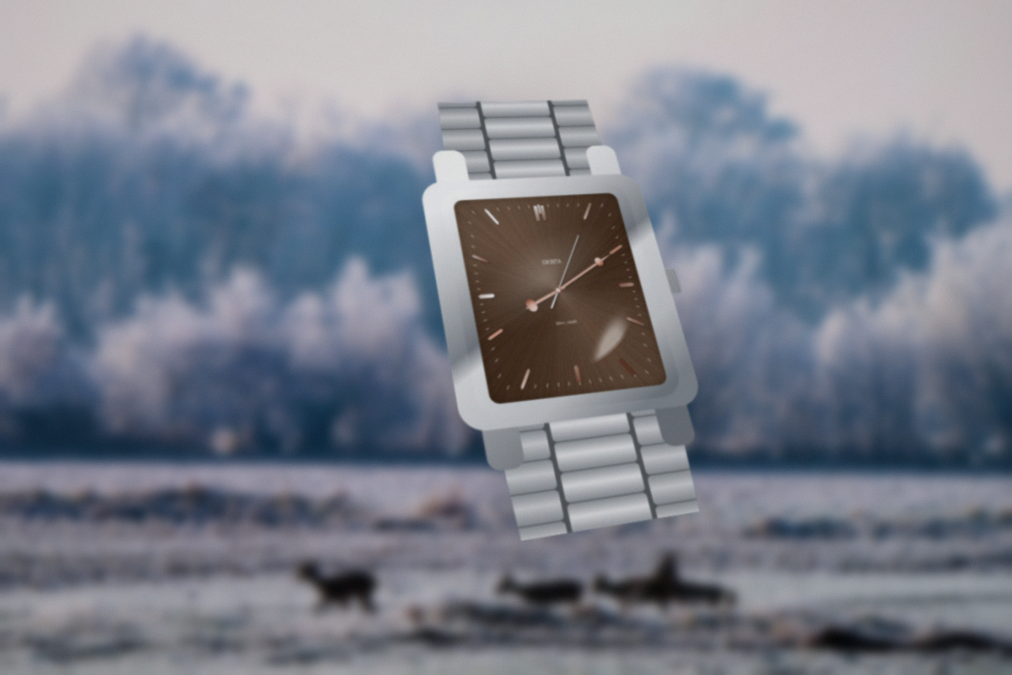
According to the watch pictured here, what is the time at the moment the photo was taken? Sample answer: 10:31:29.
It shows 8:10:05
